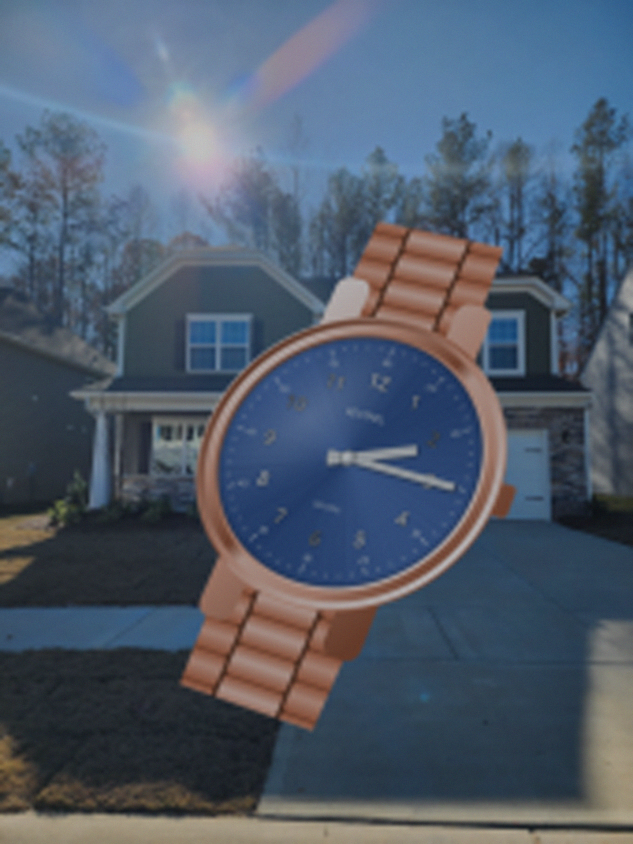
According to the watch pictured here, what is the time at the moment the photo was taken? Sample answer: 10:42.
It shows 2:15
